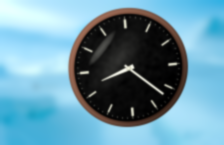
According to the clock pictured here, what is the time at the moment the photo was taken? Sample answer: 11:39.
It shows 8:22
